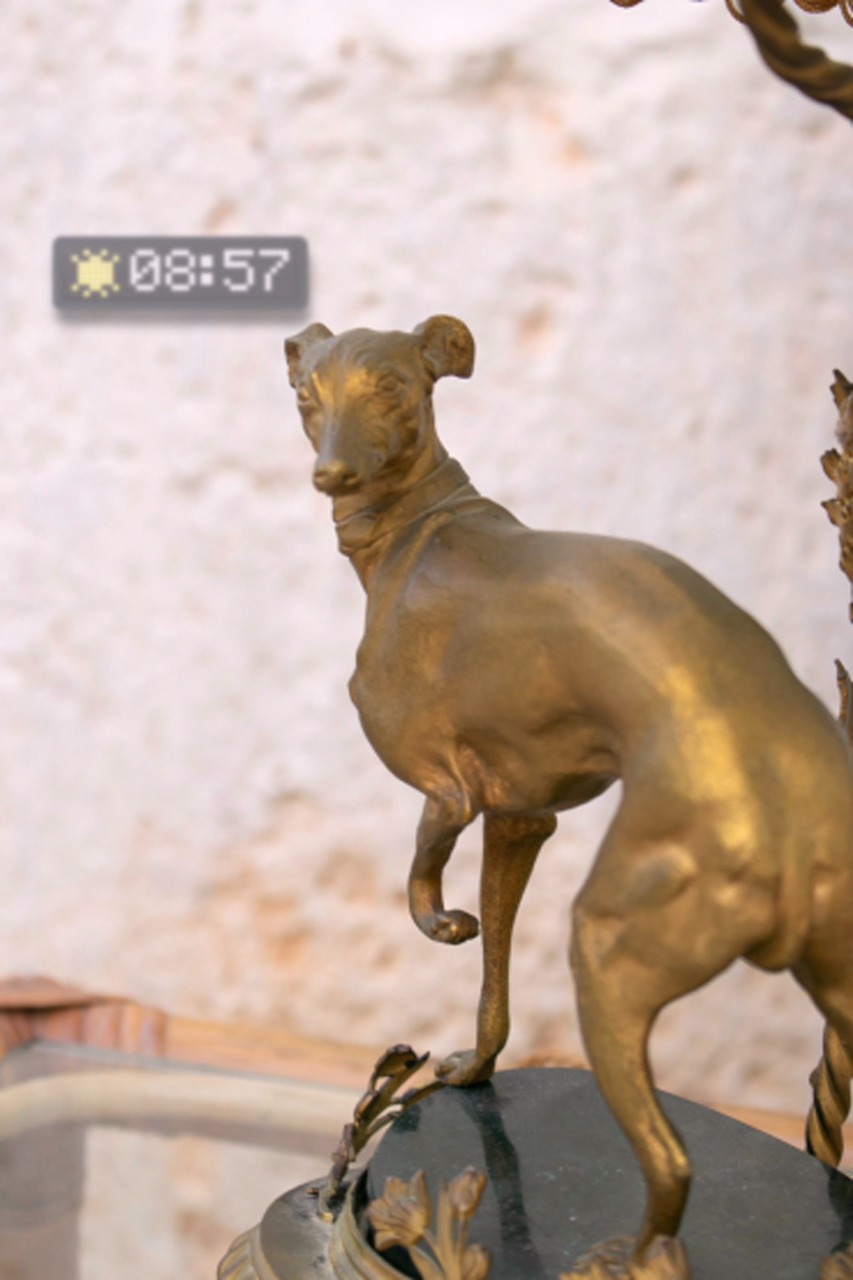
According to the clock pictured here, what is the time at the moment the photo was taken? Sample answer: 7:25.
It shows 8:57
